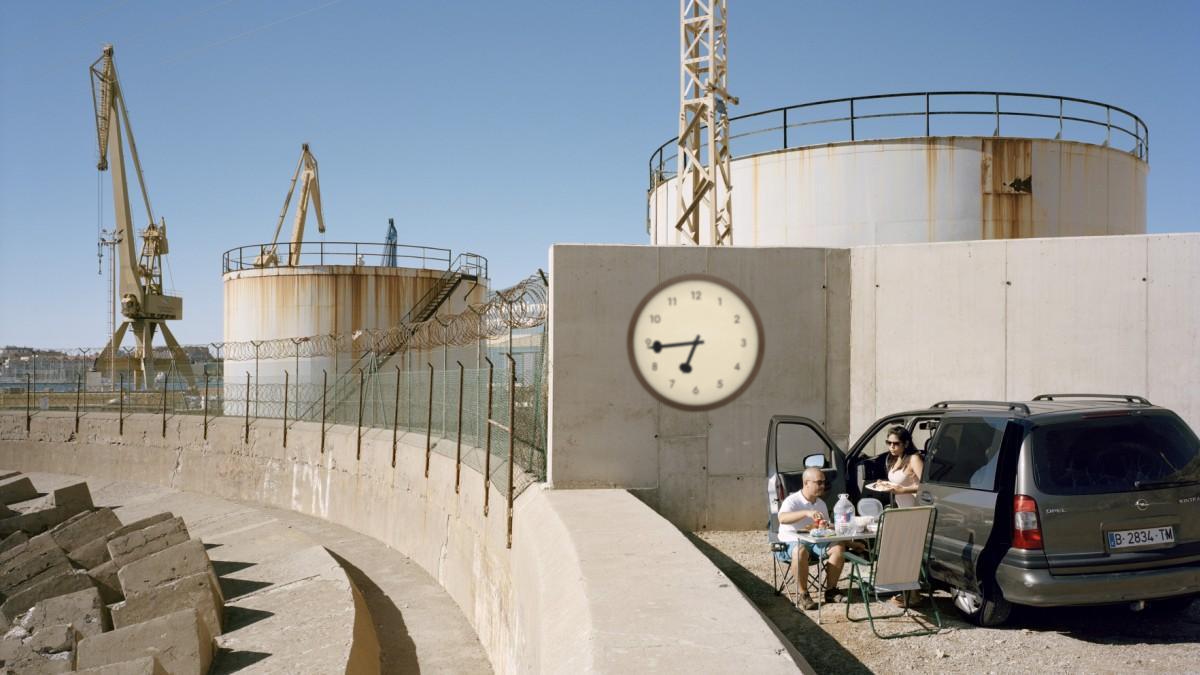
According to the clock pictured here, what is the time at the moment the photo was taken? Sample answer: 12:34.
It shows 6:44
